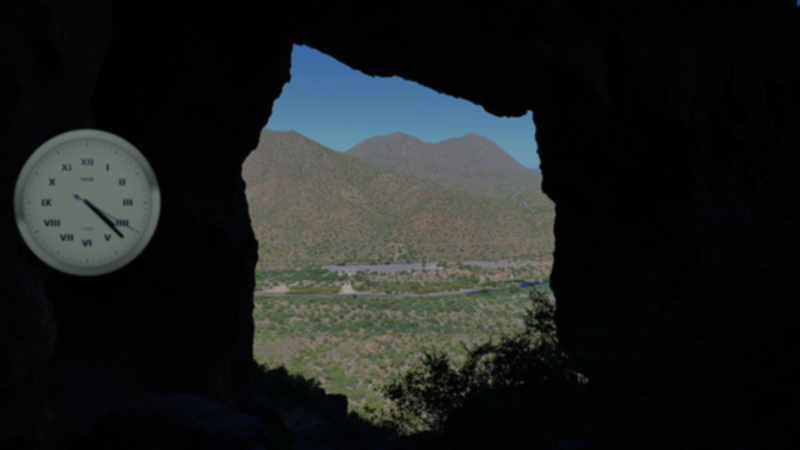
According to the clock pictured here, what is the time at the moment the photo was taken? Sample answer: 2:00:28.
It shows 4:22:20
